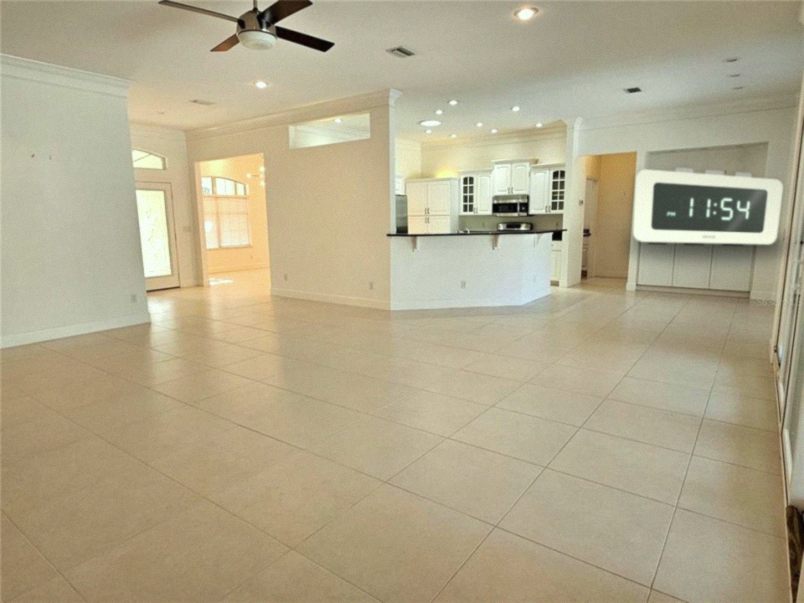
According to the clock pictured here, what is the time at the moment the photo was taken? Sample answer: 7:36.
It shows 11:54
